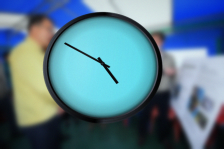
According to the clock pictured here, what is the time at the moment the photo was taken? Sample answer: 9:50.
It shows 4:50
